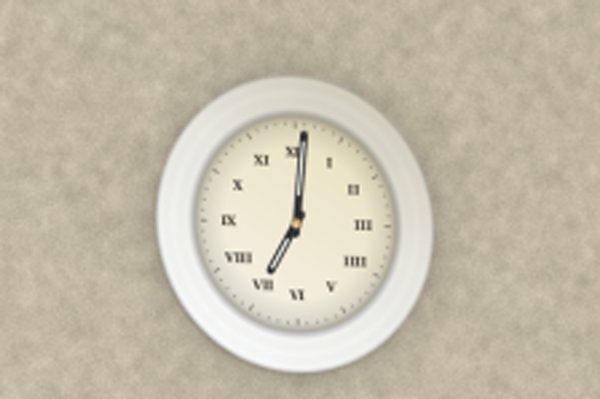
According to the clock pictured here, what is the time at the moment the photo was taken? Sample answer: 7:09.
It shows 7:01
